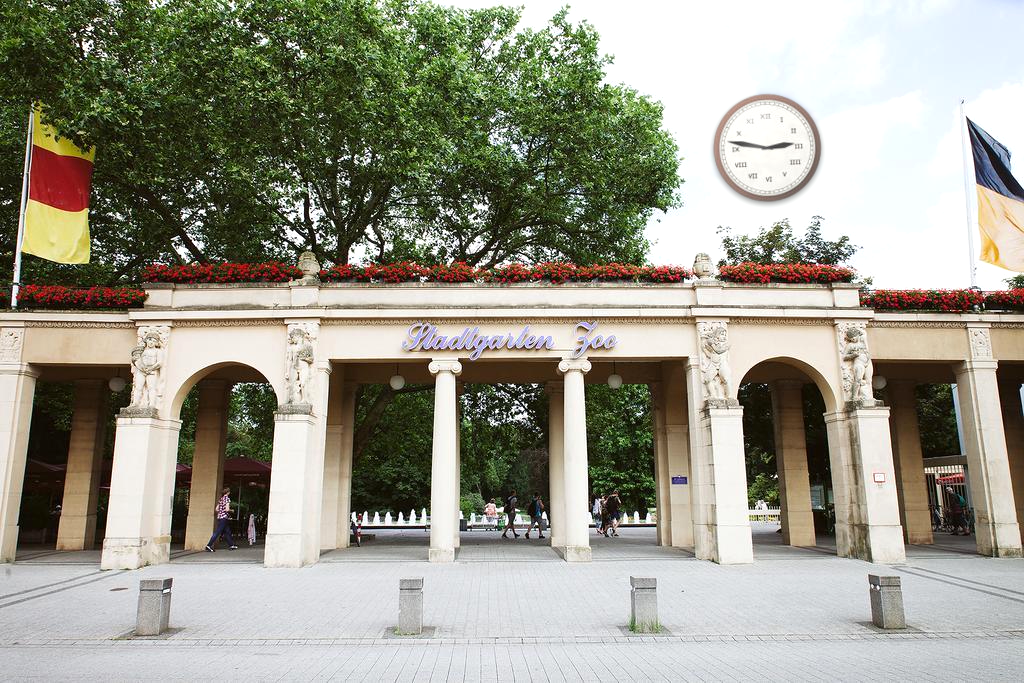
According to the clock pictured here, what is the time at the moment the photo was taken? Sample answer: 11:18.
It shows 2:47
